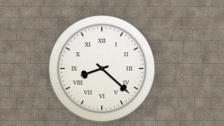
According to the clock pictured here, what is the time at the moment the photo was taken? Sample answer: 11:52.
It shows 8:22
